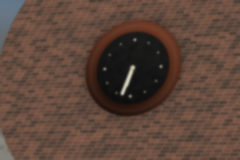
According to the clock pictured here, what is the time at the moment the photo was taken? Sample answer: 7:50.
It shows 6:33
